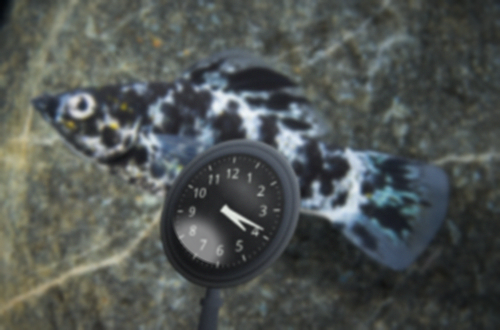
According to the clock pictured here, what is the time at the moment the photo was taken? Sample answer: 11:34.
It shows 4:19
